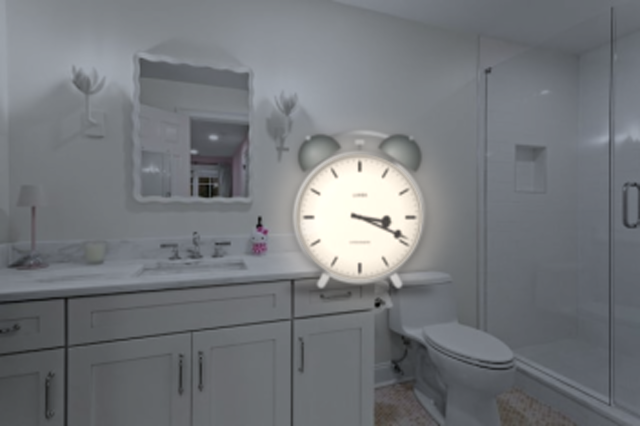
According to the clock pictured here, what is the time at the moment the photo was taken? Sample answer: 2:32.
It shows 3:19
